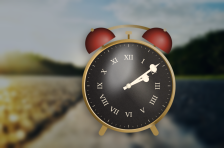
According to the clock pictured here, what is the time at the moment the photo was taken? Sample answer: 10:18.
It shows 2:09
